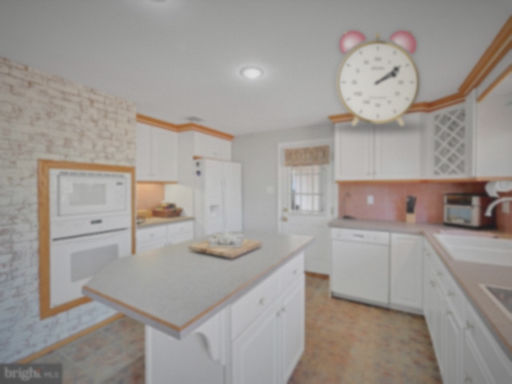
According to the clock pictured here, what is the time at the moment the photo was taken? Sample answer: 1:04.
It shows 2:09
